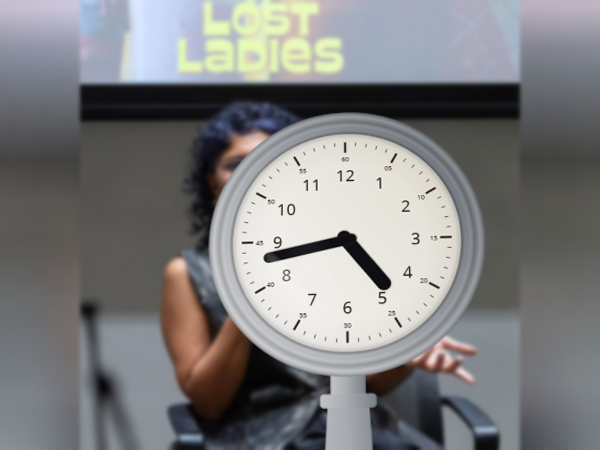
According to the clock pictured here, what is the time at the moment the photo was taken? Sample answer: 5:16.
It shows 4:43
